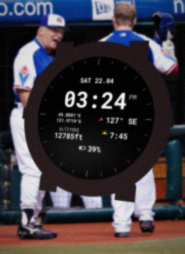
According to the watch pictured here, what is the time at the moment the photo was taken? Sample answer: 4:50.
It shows 3:24
